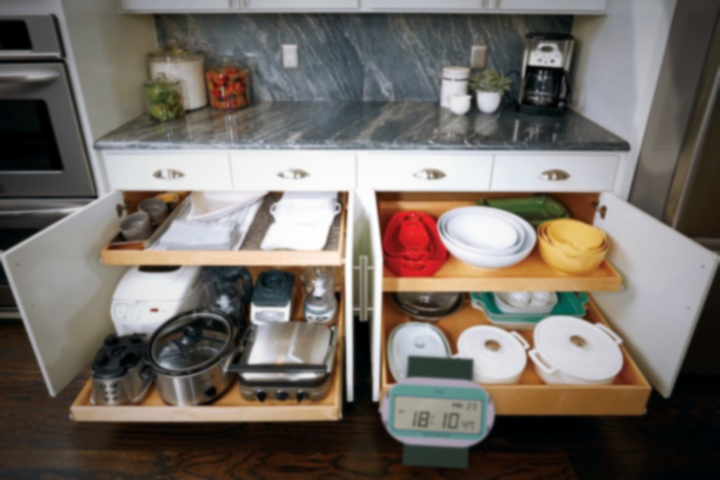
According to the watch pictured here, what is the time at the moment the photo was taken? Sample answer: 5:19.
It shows 18:10
